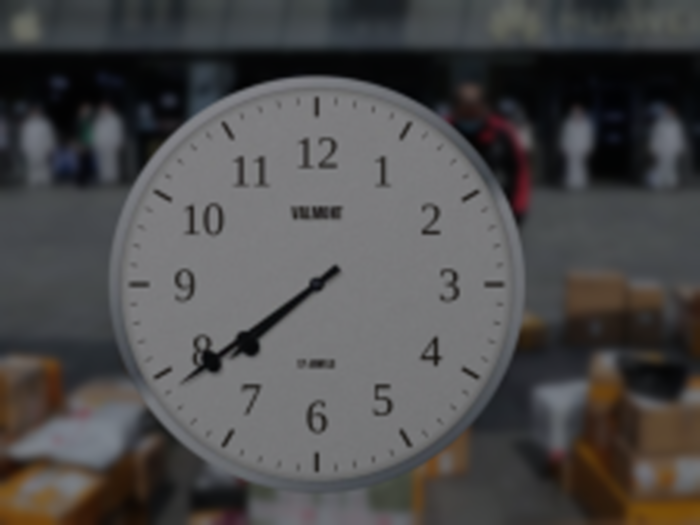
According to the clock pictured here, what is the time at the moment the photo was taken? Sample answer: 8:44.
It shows 7:39
